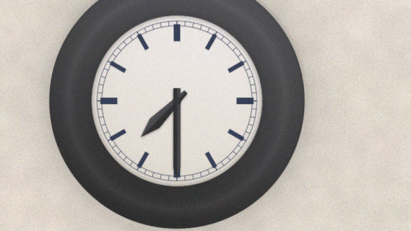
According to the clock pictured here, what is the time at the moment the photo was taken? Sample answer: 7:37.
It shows 7:30
